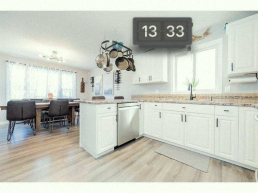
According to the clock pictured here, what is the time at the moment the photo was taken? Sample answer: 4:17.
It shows 13:33
